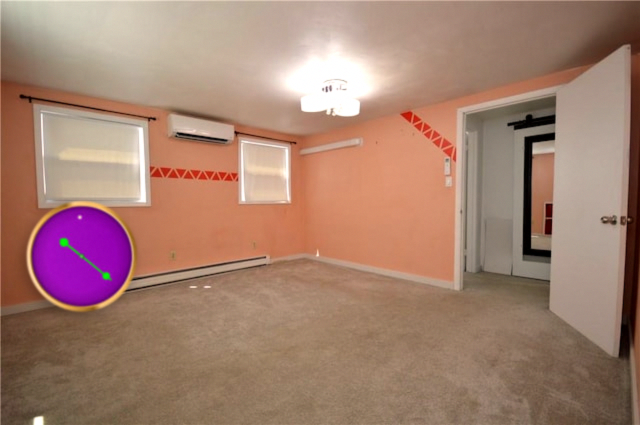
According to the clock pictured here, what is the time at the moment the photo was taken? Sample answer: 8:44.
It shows 10:22
